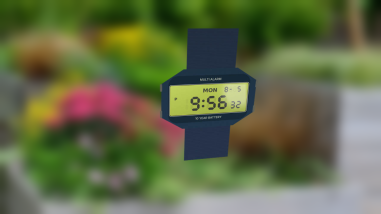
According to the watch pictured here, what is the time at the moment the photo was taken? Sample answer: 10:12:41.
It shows 9:56:32
